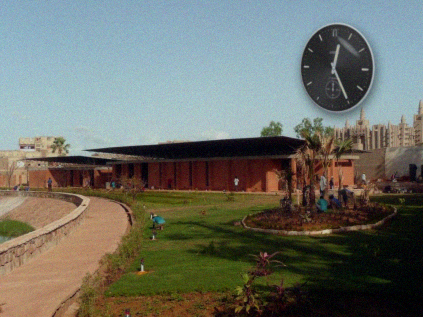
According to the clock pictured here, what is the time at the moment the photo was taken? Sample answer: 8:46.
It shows 12:25
